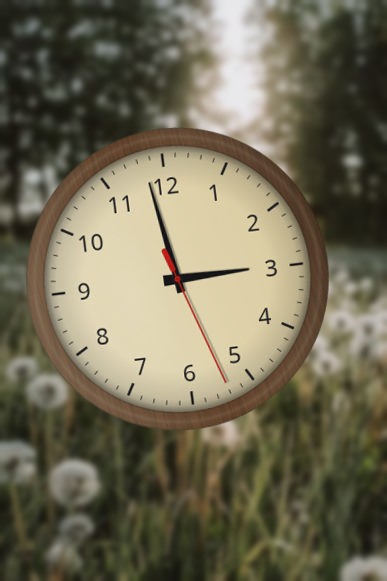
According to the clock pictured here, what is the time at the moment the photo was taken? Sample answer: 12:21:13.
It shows 2:58:27
